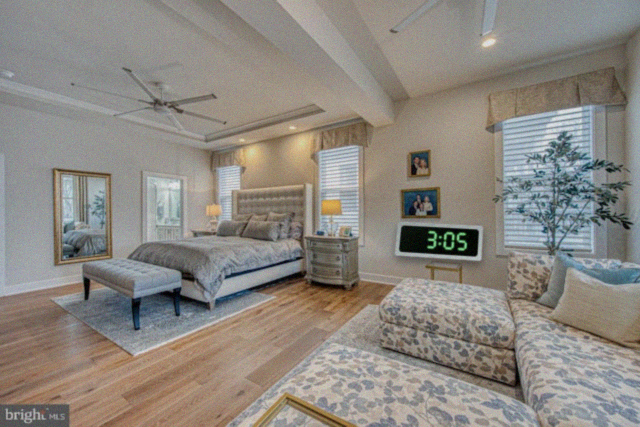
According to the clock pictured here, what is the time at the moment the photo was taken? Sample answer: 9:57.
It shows 3:05
